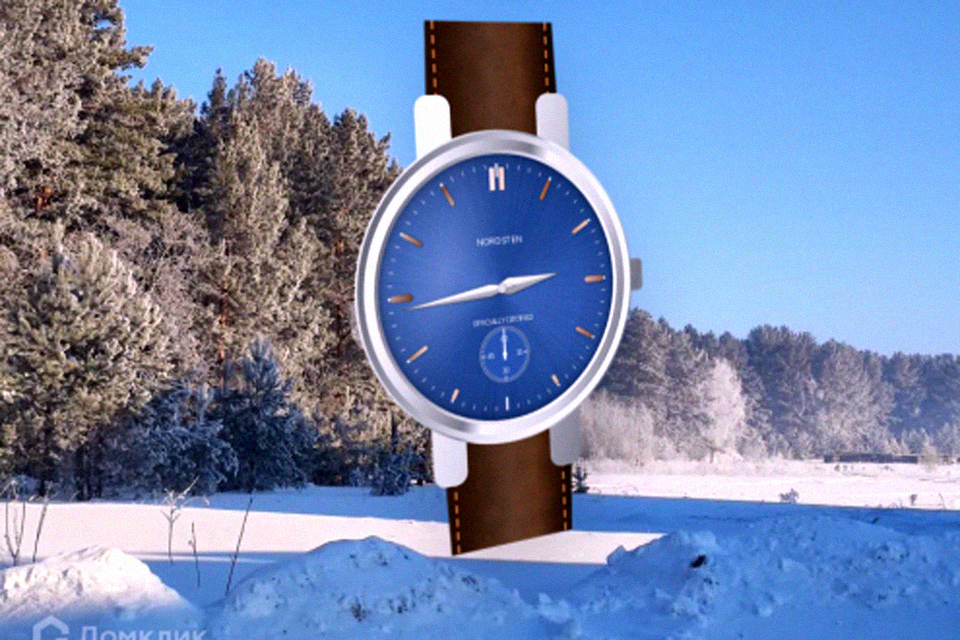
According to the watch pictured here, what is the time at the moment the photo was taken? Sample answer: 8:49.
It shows 2:44
